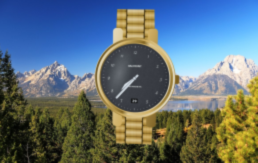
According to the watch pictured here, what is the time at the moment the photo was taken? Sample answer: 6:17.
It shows 7:37
